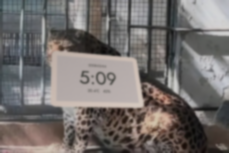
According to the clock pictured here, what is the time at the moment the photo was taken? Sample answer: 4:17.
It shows 5:09
